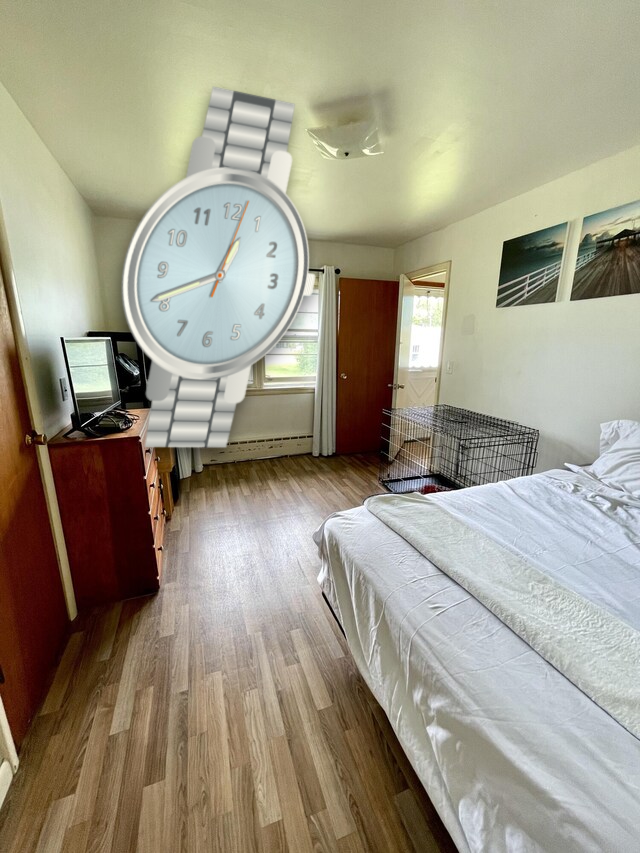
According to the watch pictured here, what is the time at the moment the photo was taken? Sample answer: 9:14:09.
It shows 12:41:02
